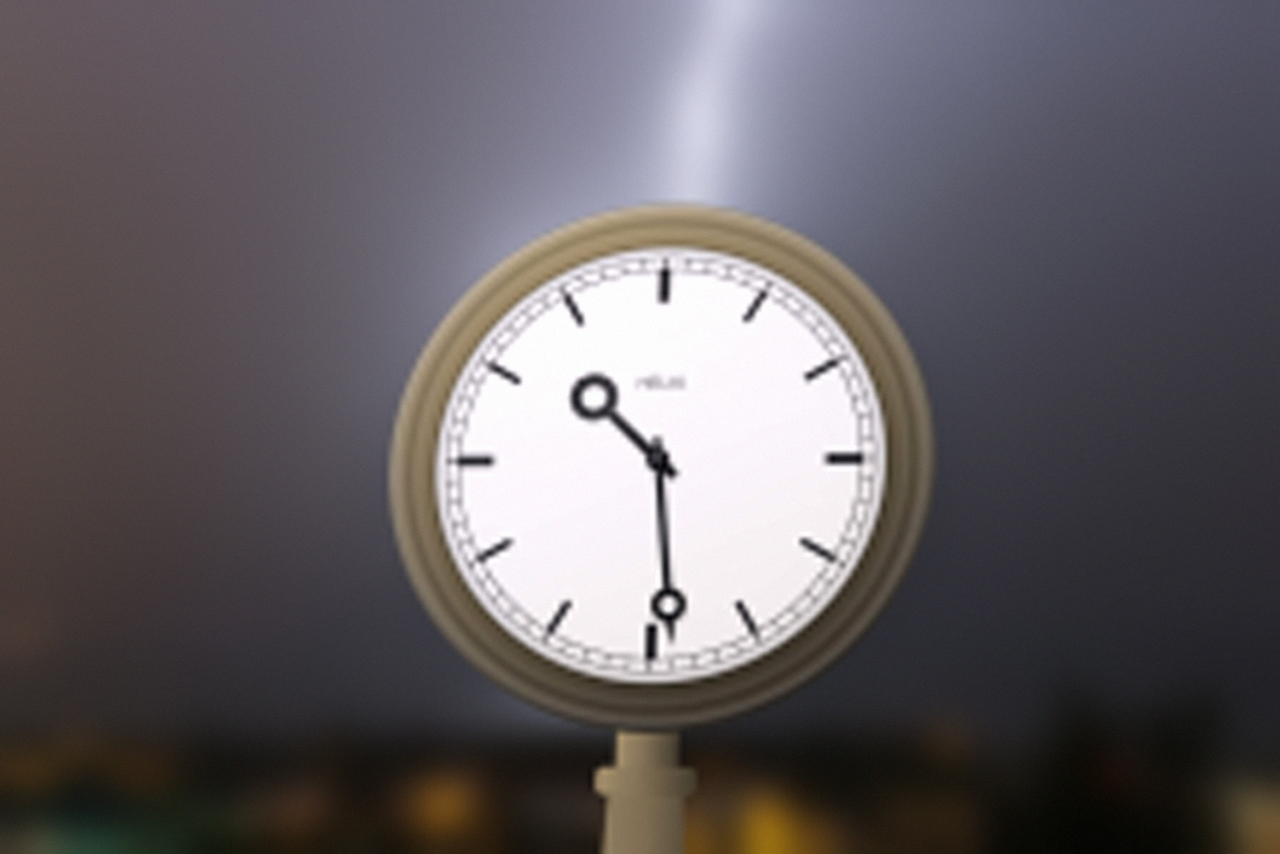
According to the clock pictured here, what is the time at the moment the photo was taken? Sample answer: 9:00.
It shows 10:29
